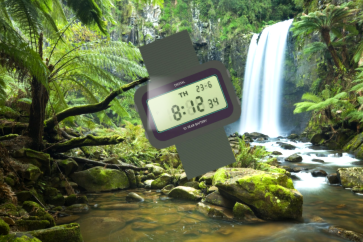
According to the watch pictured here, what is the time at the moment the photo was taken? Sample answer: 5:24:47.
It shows 8:12:34
